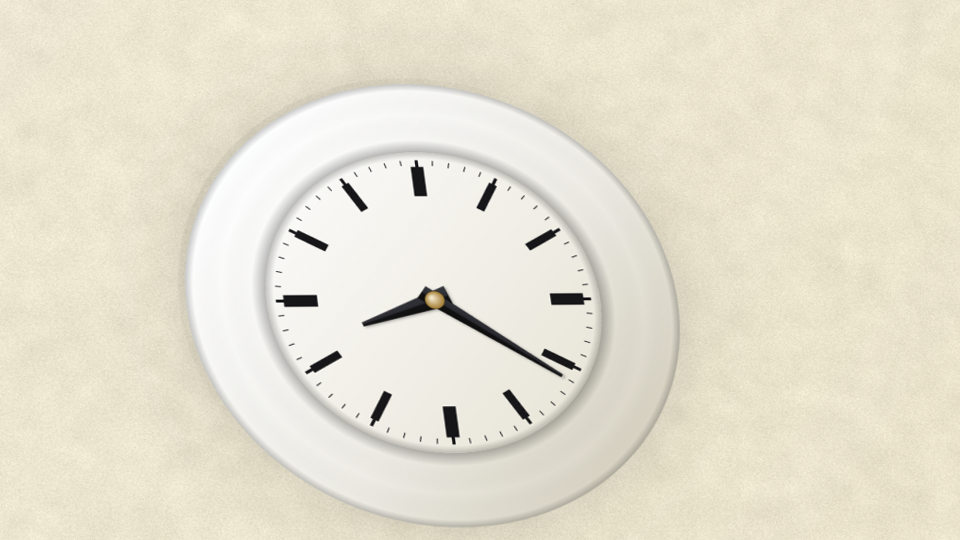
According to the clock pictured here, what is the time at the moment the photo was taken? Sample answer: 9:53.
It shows 8:21
